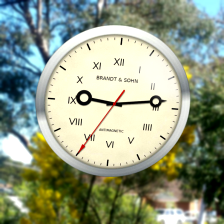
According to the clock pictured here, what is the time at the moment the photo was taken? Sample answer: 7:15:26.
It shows 9:13:35
